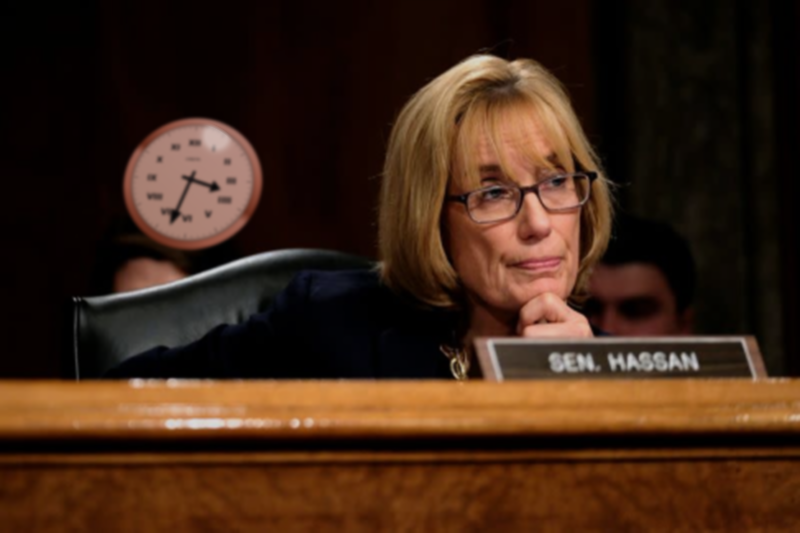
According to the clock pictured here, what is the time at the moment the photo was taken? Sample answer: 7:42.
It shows 3:33
